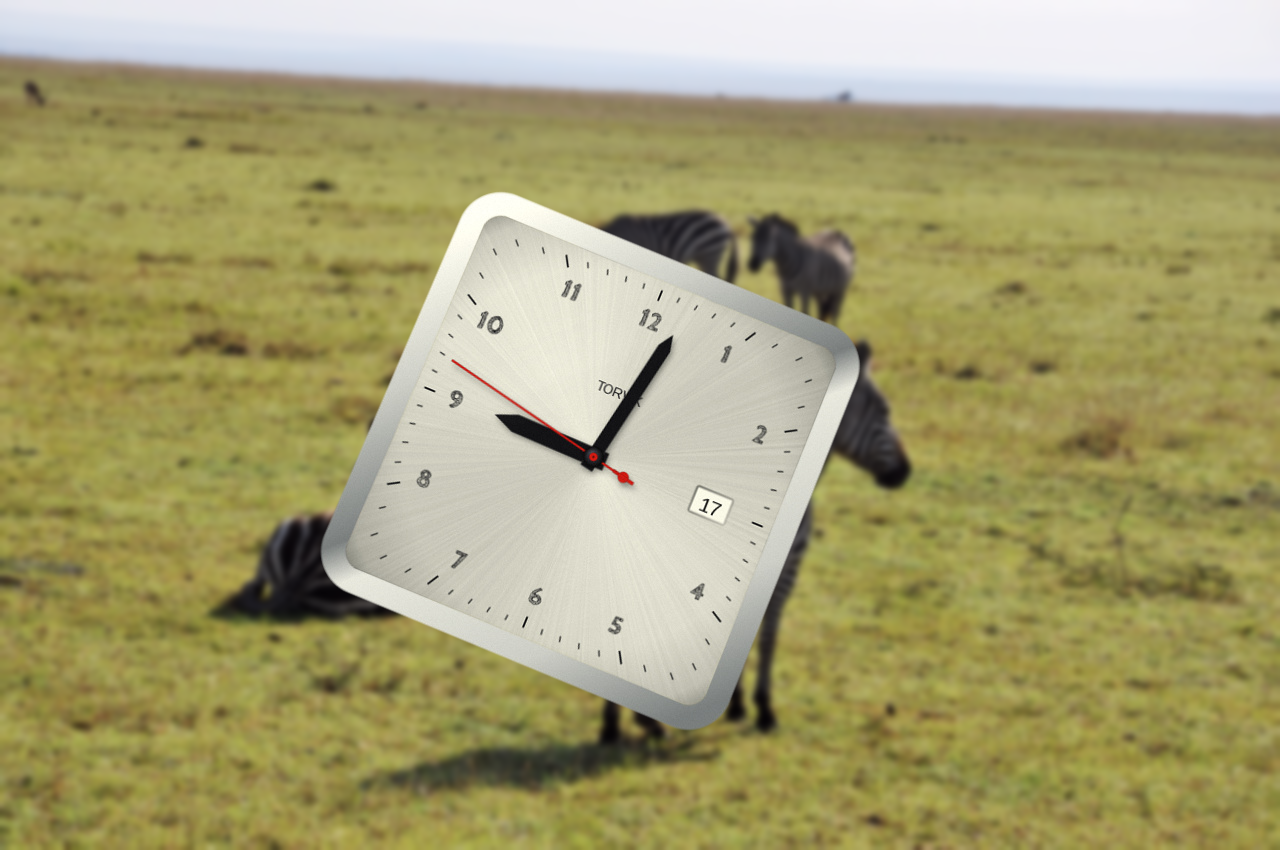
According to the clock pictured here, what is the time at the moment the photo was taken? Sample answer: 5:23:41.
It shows 9:01:47
